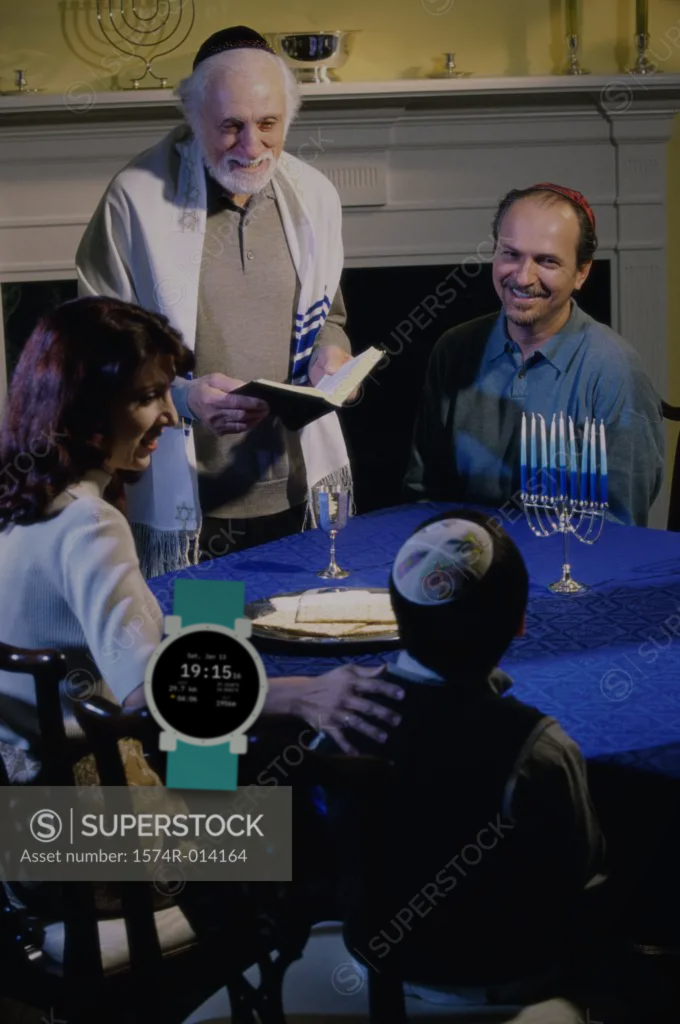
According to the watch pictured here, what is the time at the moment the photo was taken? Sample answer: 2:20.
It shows 19:15
